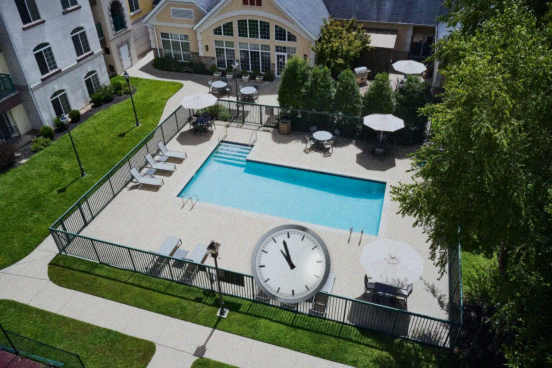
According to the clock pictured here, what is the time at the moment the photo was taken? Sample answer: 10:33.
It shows 10:58
